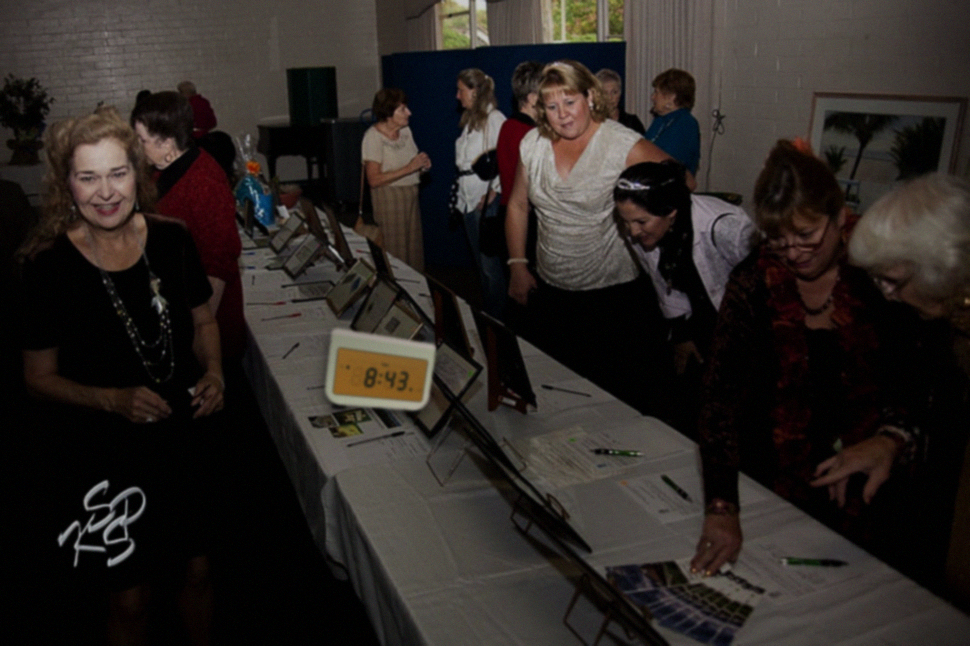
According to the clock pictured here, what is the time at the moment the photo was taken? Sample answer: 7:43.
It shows 8:43
